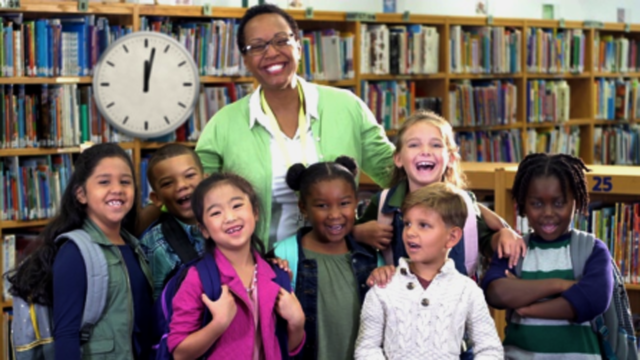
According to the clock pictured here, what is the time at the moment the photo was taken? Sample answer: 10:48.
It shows 12:02
